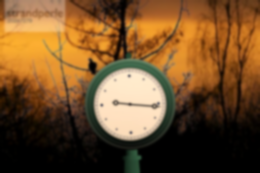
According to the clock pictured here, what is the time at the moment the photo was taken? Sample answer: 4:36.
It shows 9:16
